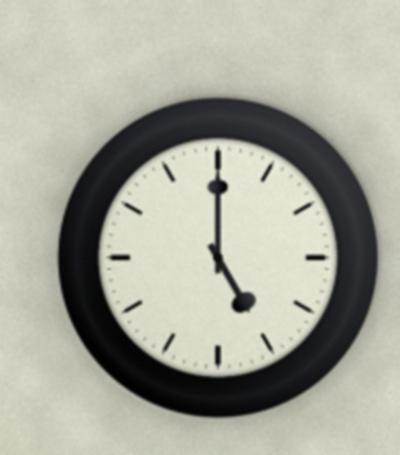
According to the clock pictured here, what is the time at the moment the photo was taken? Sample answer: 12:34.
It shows 5:00
